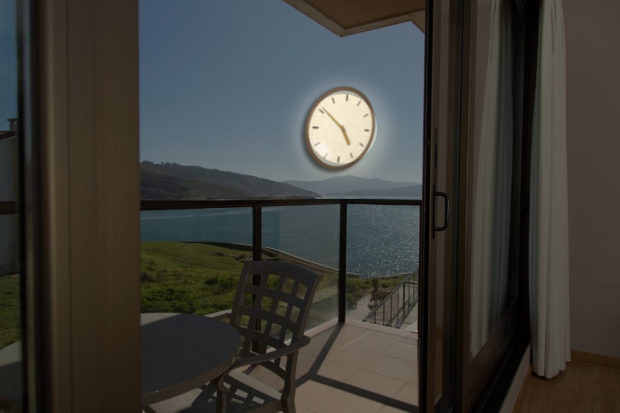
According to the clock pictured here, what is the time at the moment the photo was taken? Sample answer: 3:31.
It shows 4:51
